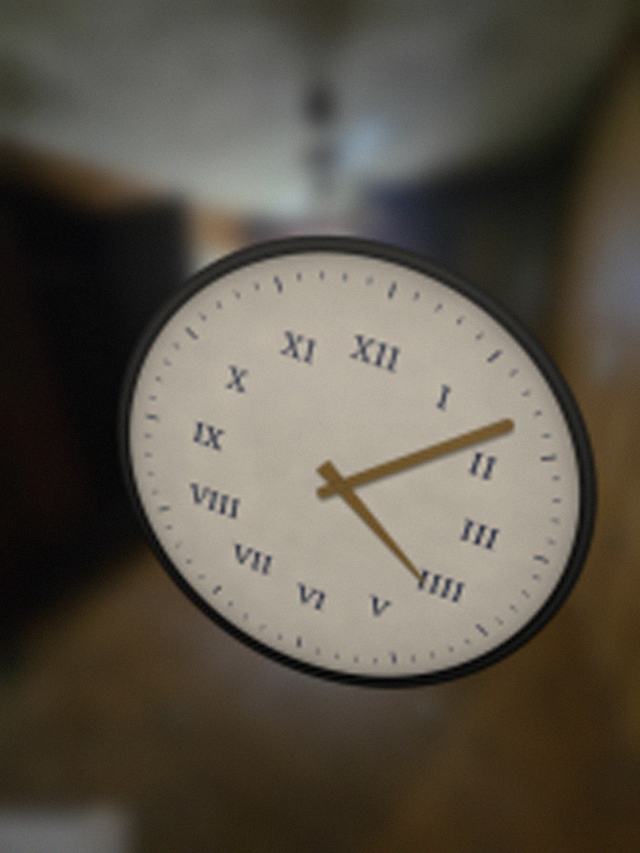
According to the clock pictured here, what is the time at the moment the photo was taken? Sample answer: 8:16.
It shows 4:08
